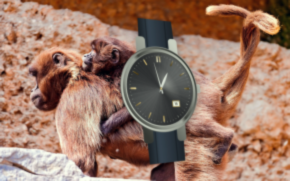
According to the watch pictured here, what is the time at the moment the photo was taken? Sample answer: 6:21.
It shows 12:58
